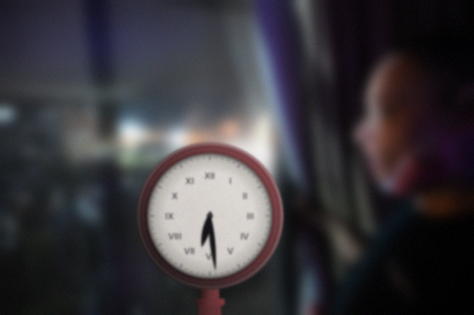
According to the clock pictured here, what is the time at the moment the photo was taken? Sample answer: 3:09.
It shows 6:29
